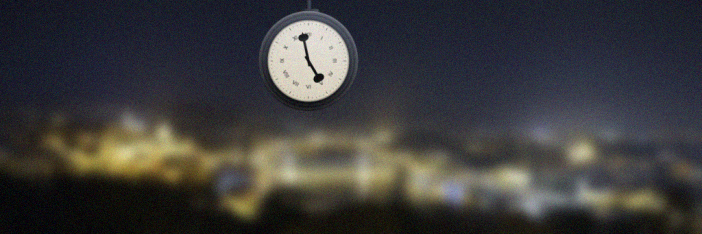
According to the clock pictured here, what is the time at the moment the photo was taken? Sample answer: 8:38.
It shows 4:58
